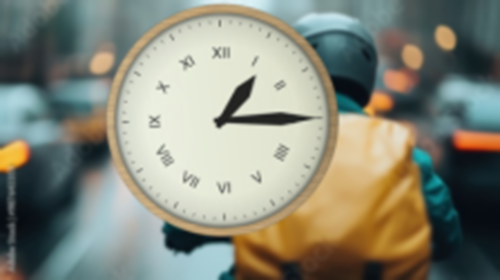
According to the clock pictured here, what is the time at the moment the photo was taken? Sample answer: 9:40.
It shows 1:15
